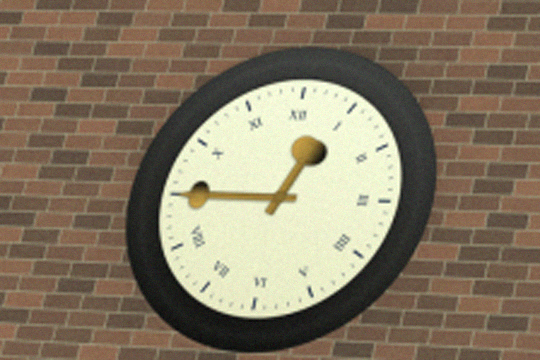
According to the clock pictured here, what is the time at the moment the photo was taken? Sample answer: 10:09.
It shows 12:45
